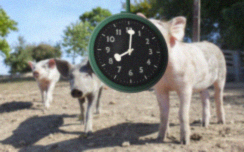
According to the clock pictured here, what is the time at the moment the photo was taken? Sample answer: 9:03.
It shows 8:01
